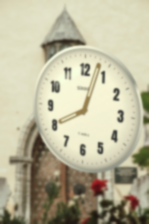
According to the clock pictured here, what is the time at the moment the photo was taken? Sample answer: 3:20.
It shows 8:03
